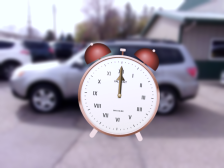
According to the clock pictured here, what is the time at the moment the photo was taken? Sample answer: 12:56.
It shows 12:00
